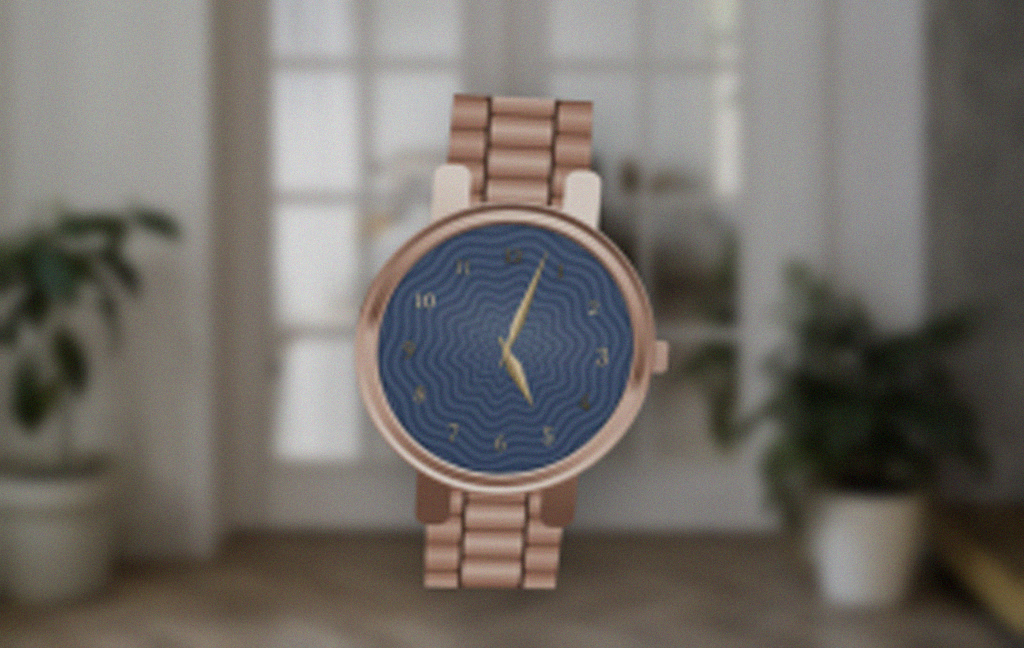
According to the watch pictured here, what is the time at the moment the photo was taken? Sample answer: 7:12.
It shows 5:03
